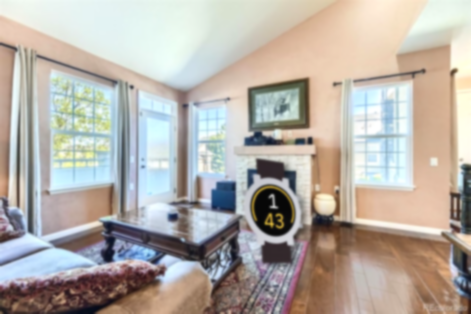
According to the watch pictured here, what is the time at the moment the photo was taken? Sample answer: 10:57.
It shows 1:43
